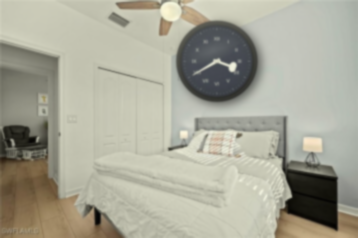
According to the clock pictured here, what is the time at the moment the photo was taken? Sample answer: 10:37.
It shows 3:40
